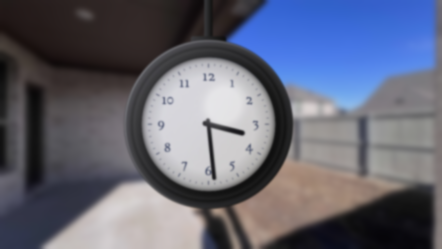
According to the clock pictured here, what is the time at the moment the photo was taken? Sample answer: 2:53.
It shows 3:29
